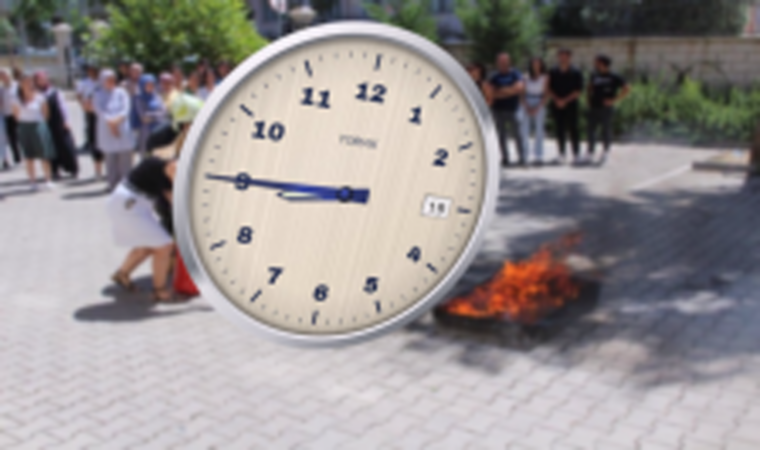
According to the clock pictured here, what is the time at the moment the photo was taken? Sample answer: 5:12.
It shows 8:45
